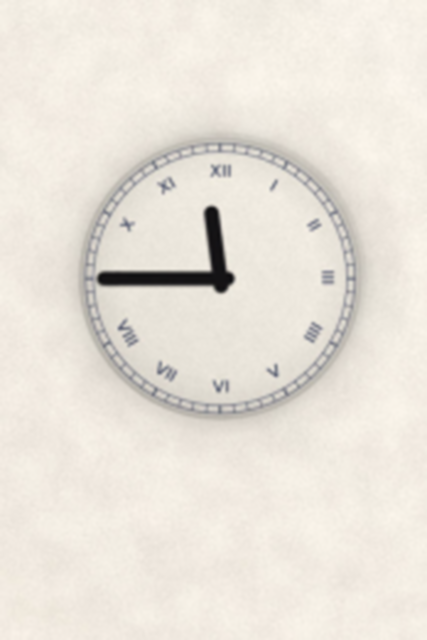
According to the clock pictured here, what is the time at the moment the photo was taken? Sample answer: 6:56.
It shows 11:45
